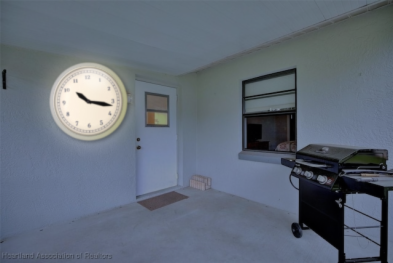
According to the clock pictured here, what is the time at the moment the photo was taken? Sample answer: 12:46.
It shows 10:17
